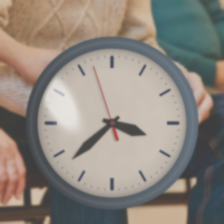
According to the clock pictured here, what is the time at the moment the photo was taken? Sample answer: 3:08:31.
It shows 3:37:57
